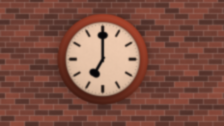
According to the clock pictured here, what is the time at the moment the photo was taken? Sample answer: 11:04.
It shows 7:00
